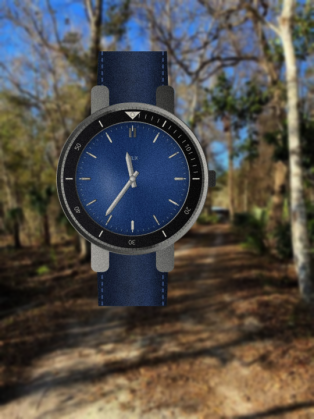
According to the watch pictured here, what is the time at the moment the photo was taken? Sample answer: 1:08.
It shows 11:36
